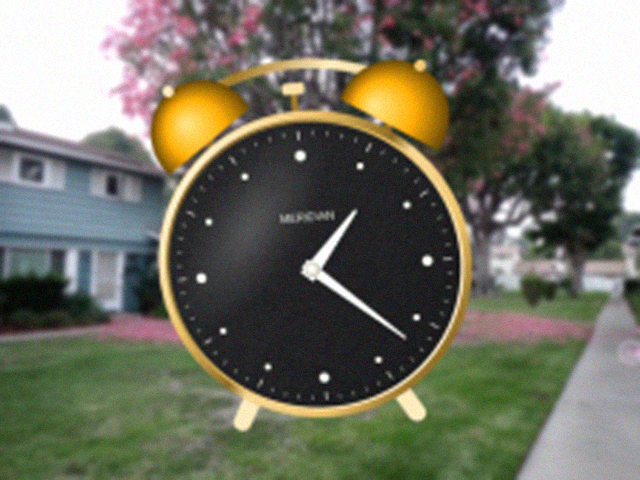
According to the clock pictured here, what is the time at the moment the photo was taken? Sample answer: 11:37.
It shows 1:22
